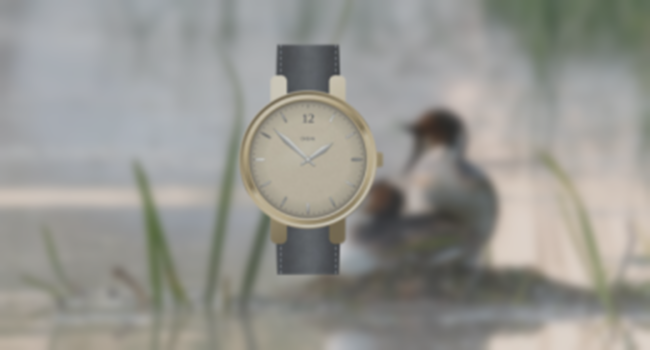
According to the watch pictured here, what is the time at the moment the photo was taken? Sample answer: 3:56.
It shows 1:52
